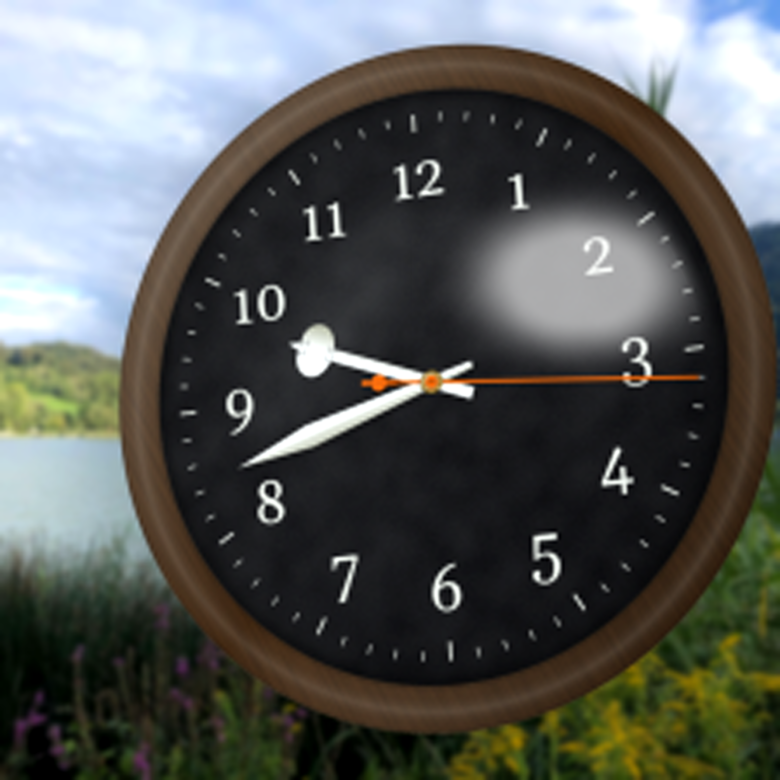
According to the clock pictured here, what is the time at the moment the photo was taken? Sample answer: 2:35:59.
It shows 9:42:16
